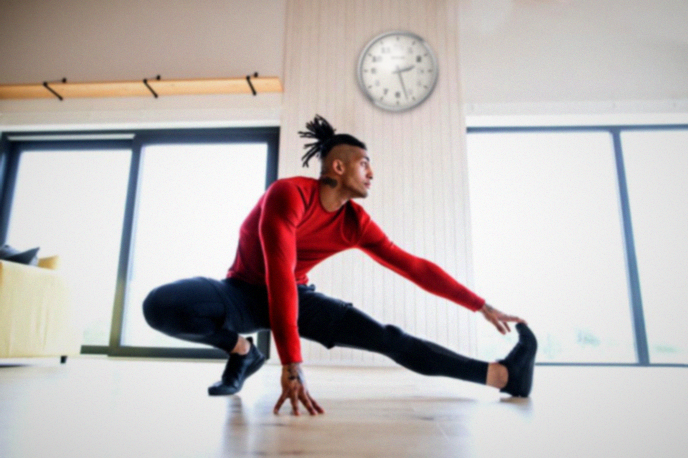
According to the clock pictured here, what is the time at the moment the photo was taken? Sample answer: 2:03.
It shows 2:27
